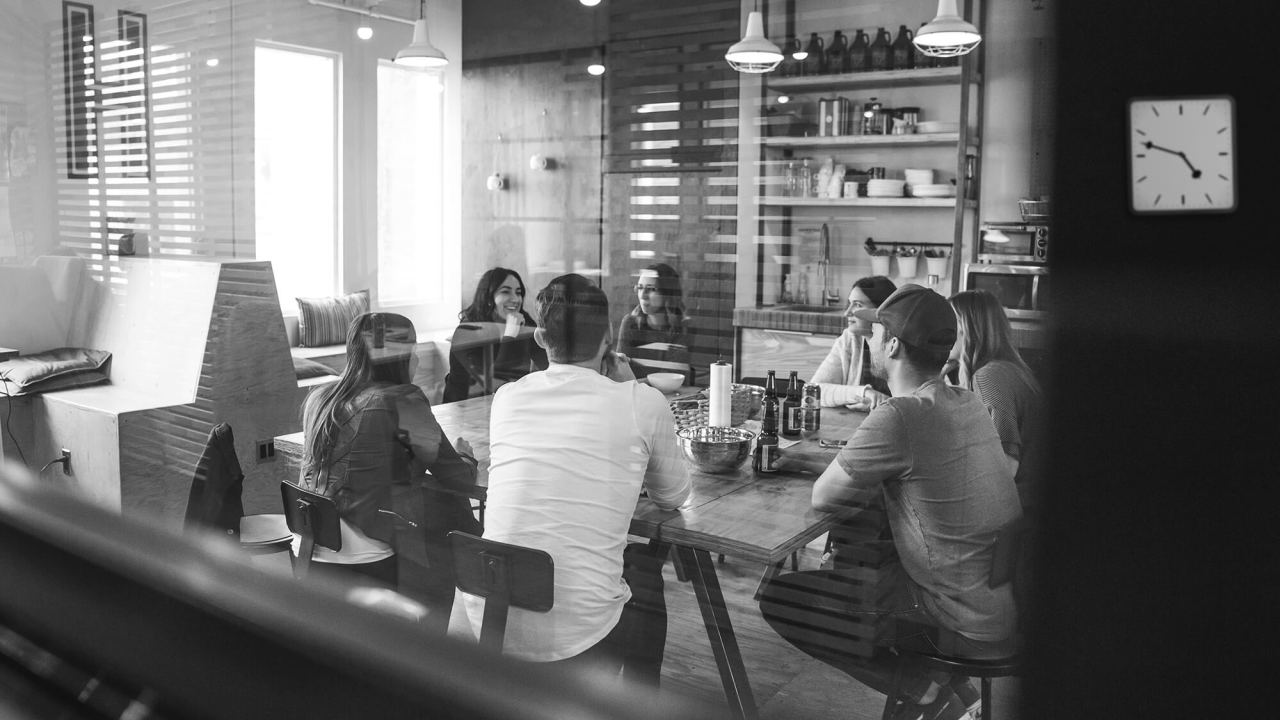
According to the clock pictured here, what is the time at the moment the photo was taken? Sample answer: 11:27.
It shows 4:48
